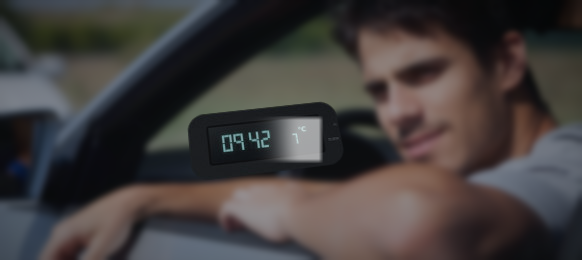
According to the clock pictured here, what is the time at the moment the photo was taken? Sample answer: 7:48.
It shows 9:42
